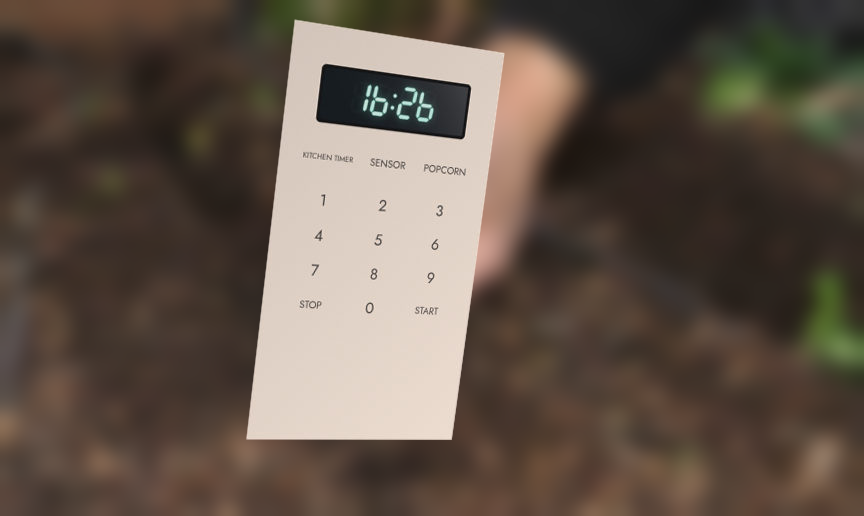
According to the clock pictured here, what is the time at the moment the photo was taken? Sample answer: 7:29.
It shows 16:26
